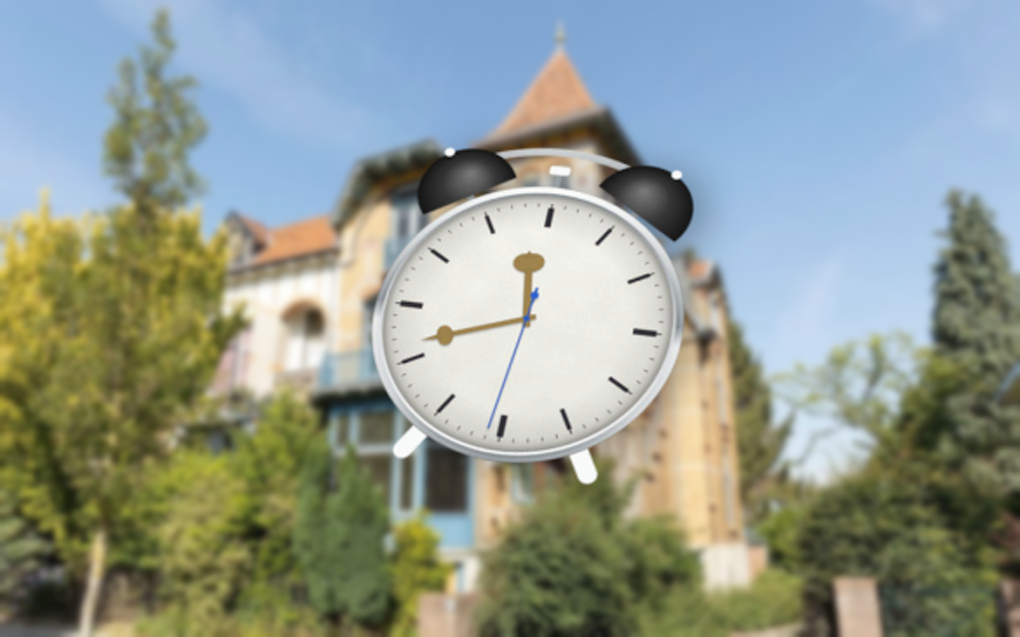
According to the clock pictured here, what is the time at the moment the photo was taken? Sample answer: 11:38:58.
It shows 11:41:31
